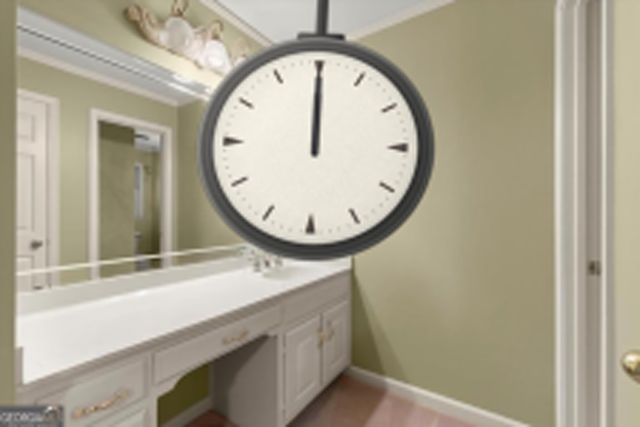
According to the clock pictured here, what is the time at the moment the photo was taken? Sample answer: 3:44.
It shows 12:00
